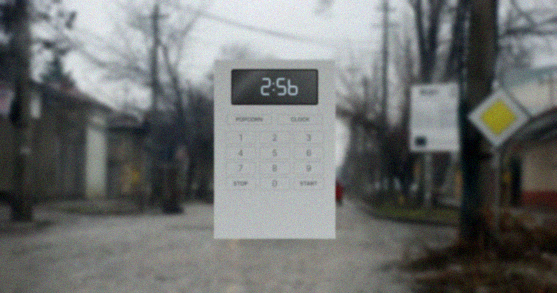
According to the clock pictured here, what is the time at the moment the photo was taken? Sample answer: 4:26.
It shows 2:56
